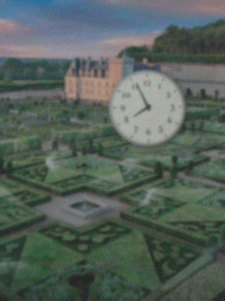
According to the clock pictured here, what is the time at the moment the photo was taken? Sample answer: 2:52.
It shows 7:56
